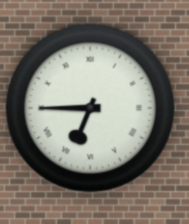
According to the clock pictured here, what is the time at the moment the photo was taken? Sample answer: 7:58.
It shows 6:45
